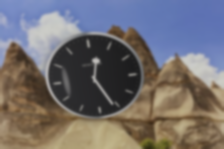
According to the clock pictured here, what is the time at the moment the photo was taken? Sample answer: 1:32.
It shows 12:26
